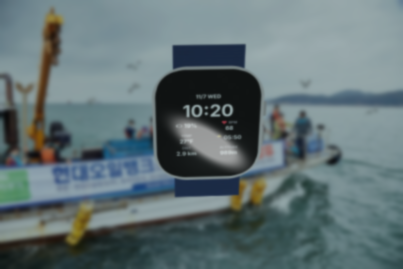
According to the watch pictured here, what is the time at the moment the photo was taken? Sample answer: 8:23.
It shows 10:20
